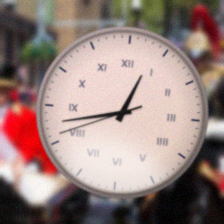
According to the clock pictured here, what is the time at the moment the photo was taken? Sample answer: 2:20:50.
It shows 12:42:41
